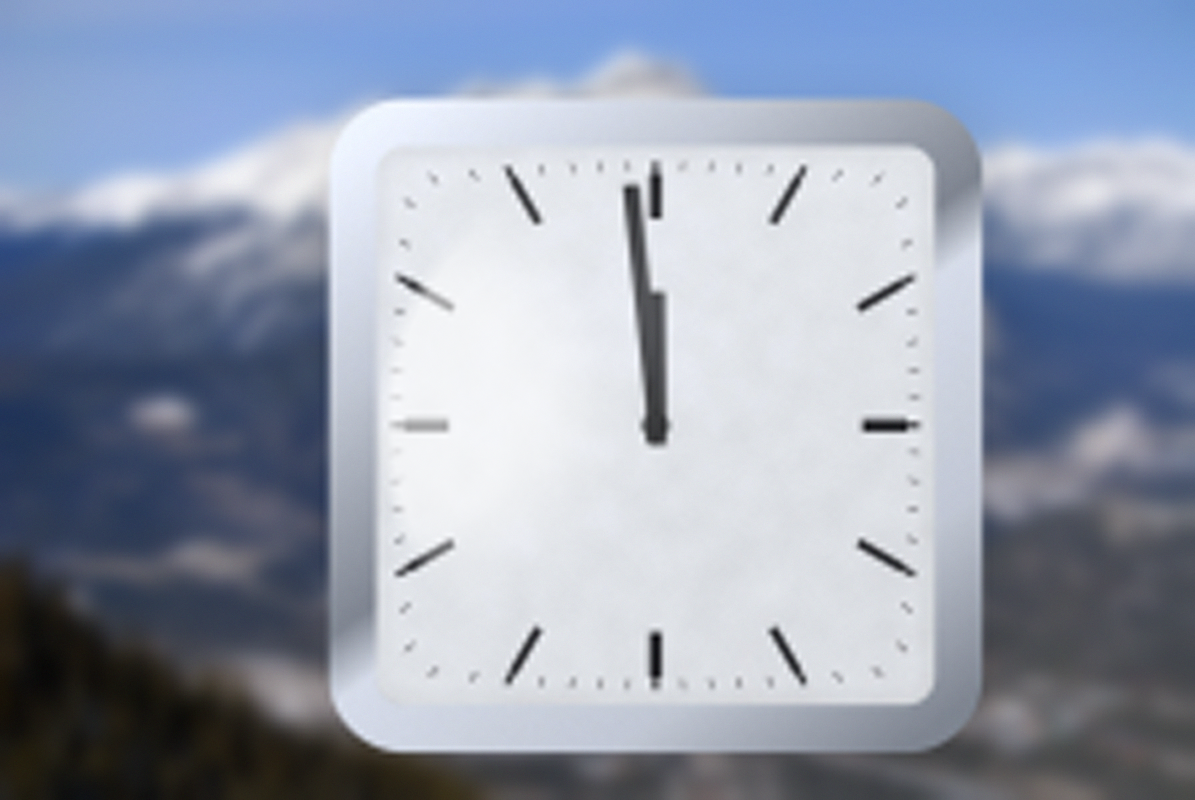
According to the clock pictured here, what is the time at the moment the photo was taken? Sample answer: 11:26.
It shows 11:59
